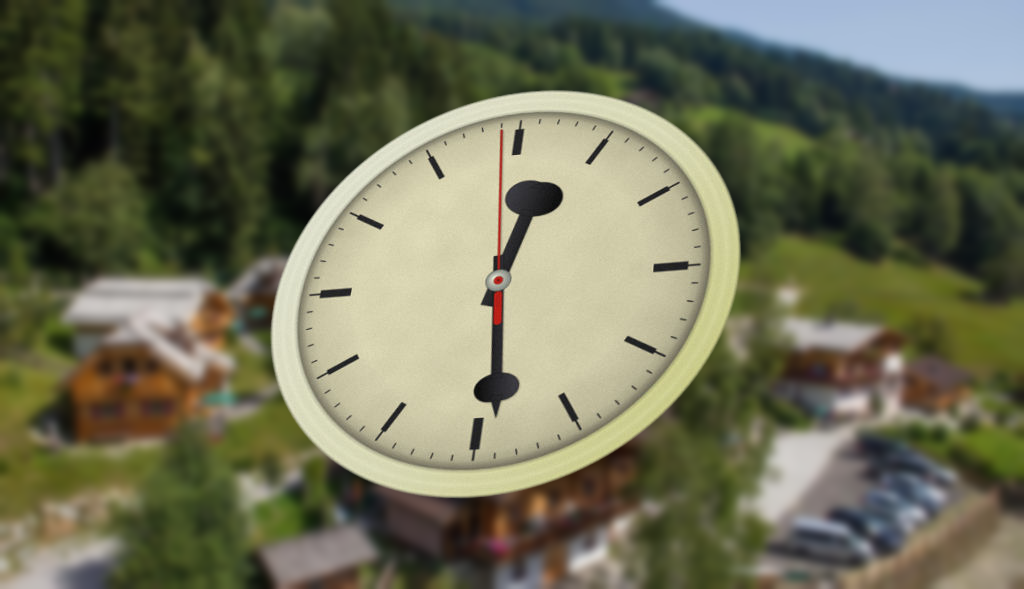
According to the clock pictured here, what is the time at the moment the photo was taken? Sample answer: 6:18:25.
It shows 12:28:59
